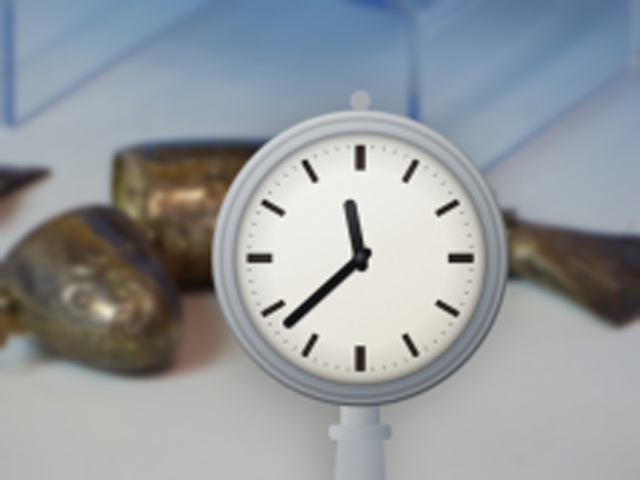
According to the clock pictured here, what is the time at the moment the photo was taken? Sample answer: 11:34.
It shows 11:38
